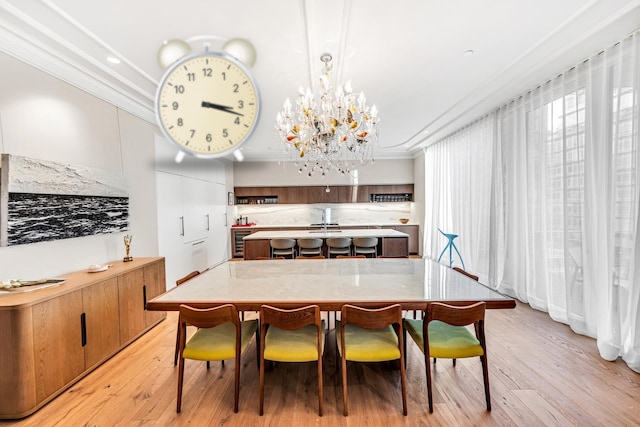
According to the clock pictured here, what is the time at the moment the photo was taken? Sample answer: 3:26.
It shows 3:18
